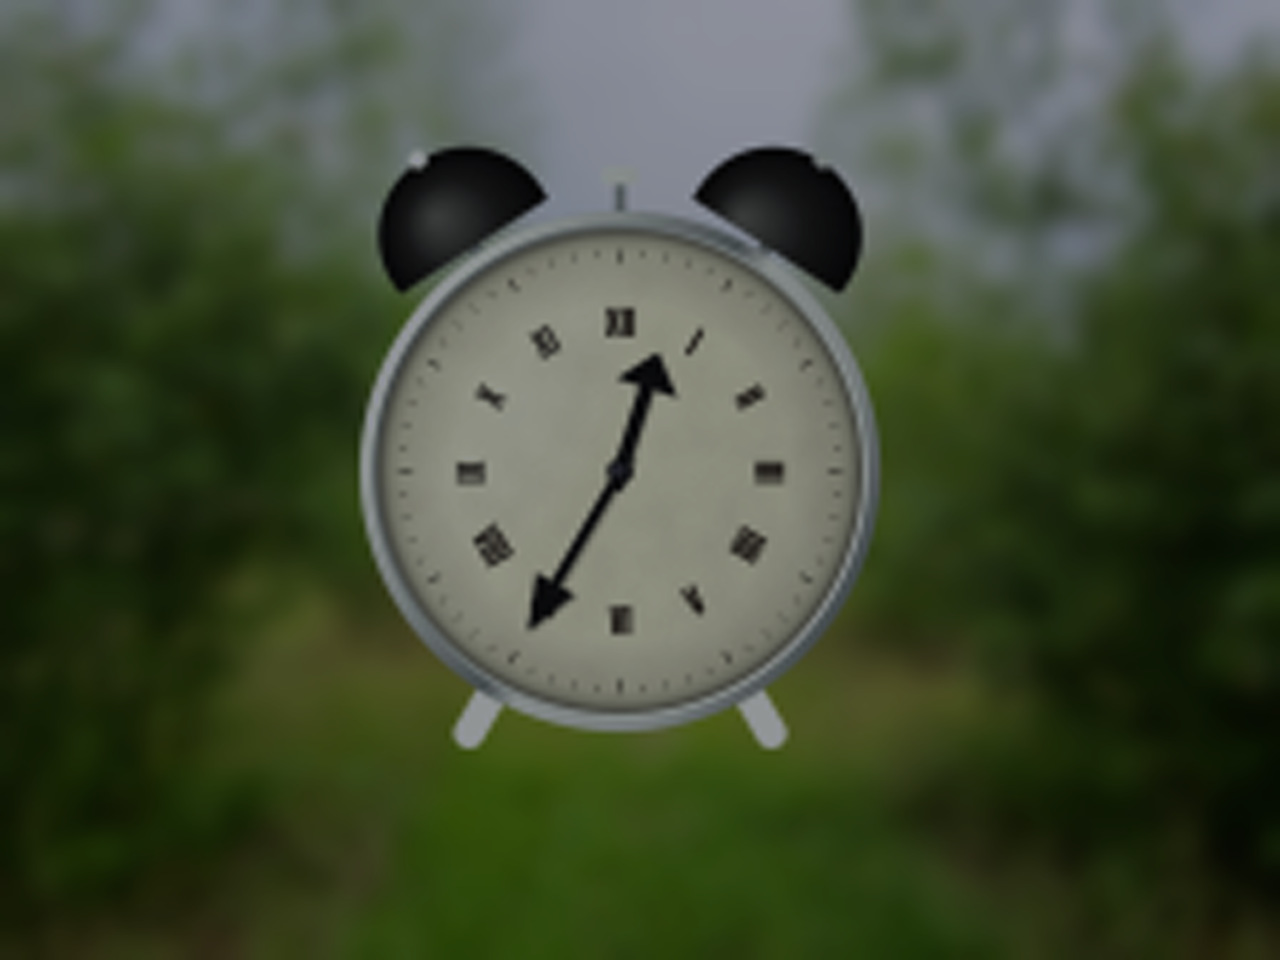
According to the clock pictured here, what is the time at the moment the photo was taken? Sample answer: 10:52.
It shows 12:35
